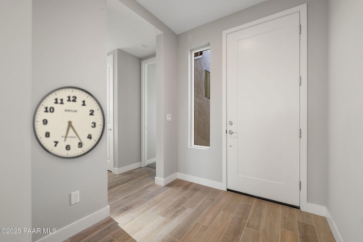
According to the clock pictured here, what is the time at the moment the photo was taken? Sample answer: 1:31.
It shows 6:24
